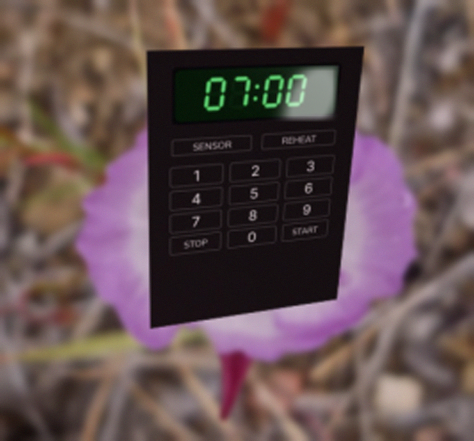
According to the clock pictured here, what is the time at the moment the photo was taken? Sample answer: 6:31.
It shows 7:00
